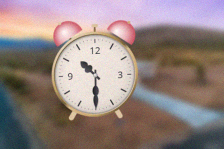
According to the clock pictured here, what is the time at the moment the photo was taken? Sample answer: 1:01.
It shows 10:30
